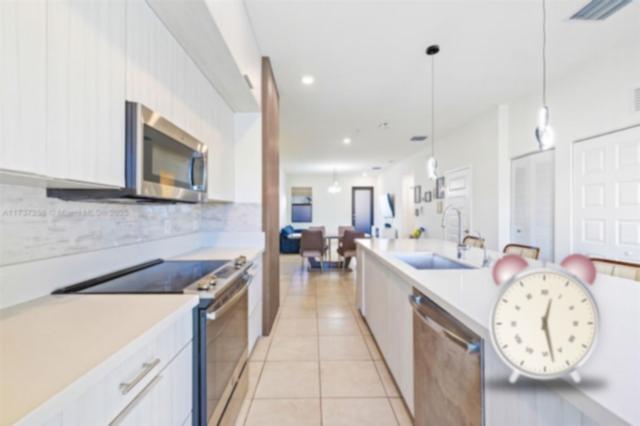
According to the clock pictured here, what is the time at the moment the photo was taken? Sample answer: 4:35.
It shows 12:28
